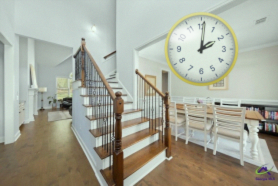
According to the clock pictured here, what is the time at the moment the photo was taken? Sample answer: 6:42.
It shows 2:01
